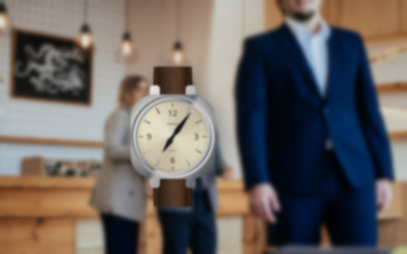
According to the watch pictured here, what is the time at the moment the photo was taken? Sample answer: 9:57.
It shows 7:06
